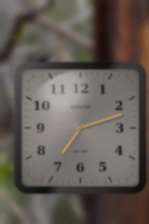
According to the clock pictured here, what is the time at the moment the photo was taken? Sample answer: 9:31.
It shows 7:12
